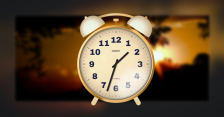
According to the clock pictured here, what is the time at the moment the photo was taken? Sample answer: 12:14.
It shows 1:33
